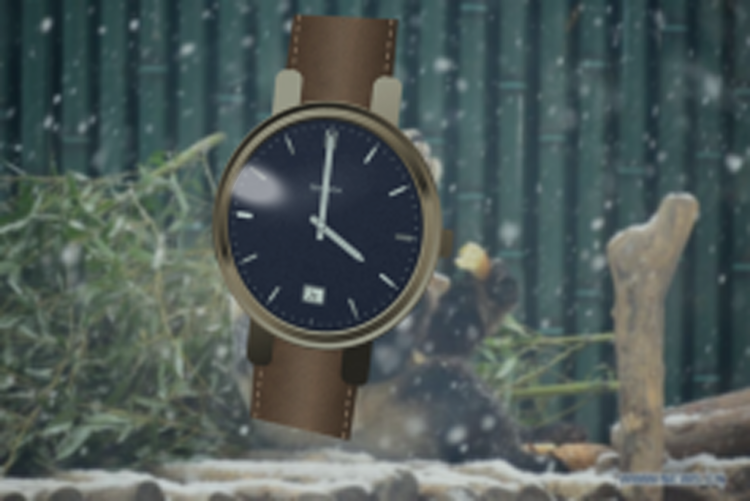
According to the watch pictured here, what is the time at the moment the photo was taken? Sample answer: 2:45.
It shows 4:00
